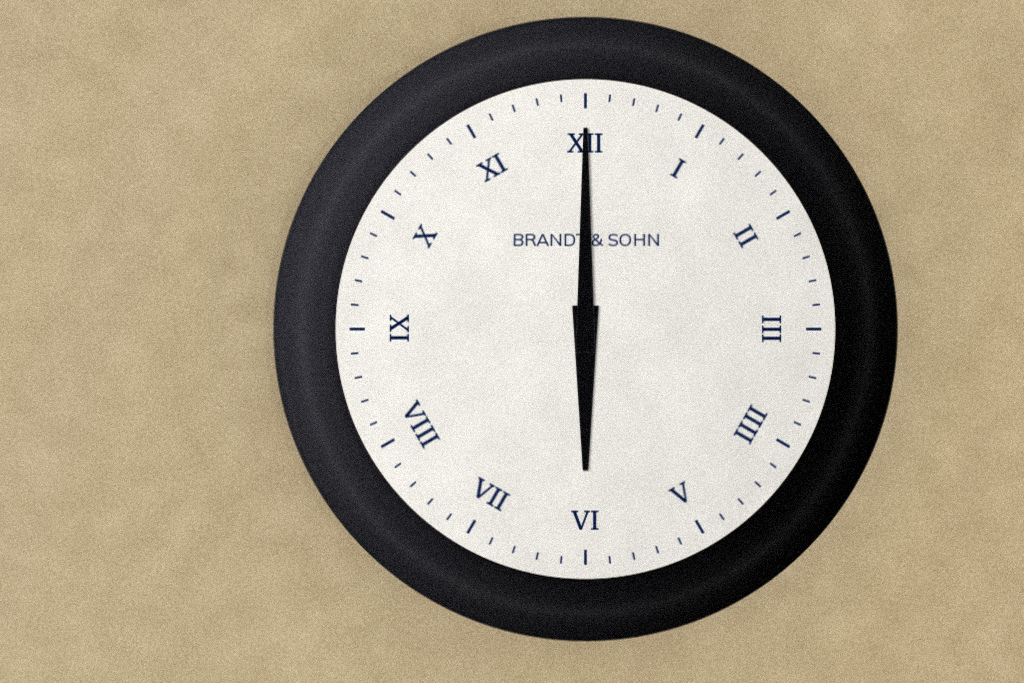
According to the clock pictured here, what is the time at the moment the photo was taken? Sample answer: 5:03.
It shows 6:00
